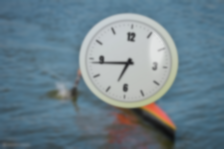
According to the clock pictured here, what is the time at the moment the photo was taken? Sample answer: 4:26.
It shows 6:44
